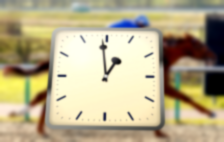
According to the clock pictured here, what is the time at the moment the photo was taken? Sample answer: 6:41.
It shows 12:59
